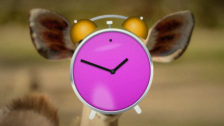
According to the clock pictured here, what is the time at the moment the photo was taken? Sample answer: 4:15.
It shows 1:49
